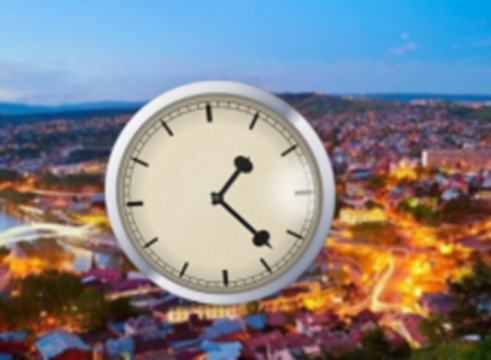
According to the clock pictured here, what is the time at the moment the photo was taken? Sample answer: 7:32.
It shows 1:23
